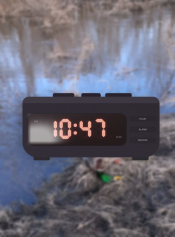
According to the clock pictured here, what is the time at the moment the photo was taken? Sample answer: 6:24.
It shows 10:47
